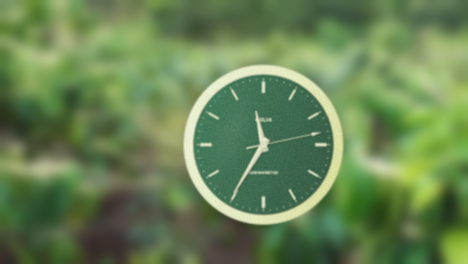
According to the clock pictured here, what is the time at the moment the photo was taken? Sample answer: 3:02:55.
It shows 11:35:13
